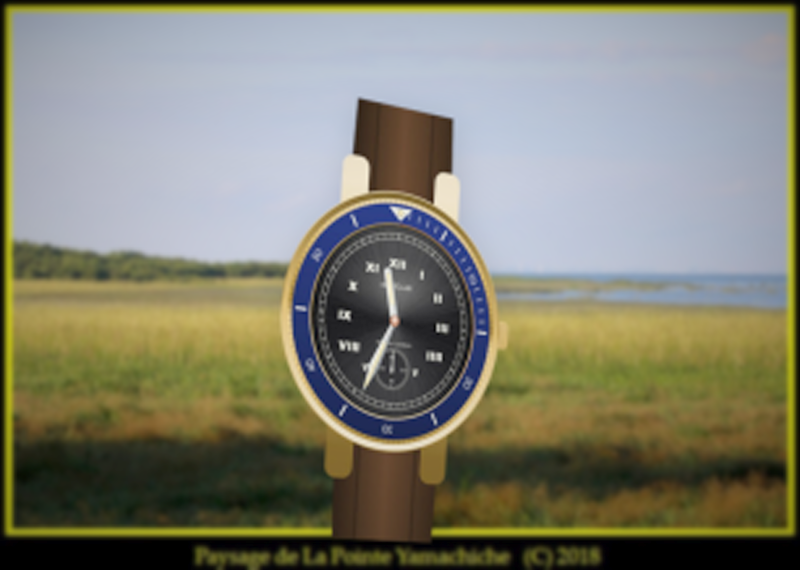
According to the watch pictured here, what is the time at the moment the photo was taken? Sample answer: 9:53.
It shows 11:34
